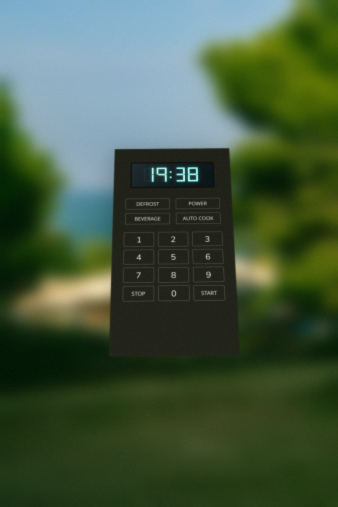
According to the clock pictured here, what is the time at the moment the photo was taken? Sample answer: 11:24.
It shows 19:38
